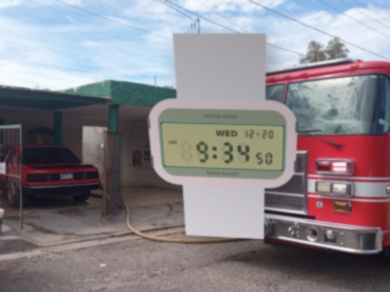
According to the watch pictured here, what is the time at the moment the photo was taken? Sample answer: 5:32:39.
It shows 9:34:50
